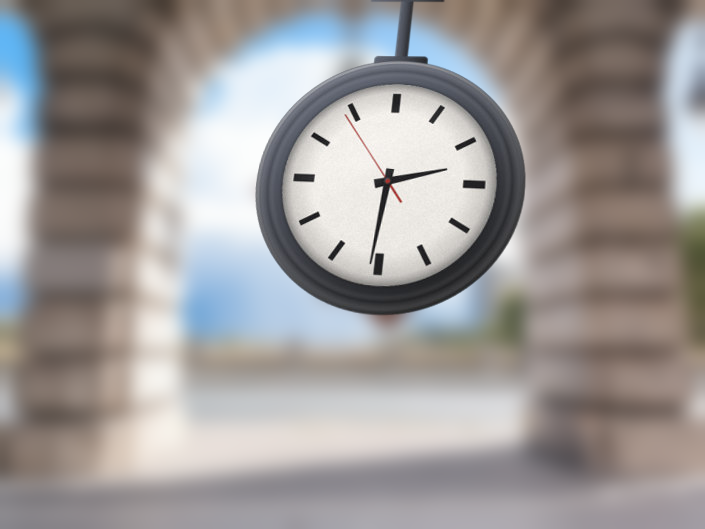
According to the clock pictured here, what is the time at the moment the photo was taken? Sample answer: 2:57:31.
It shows 2:30:54
